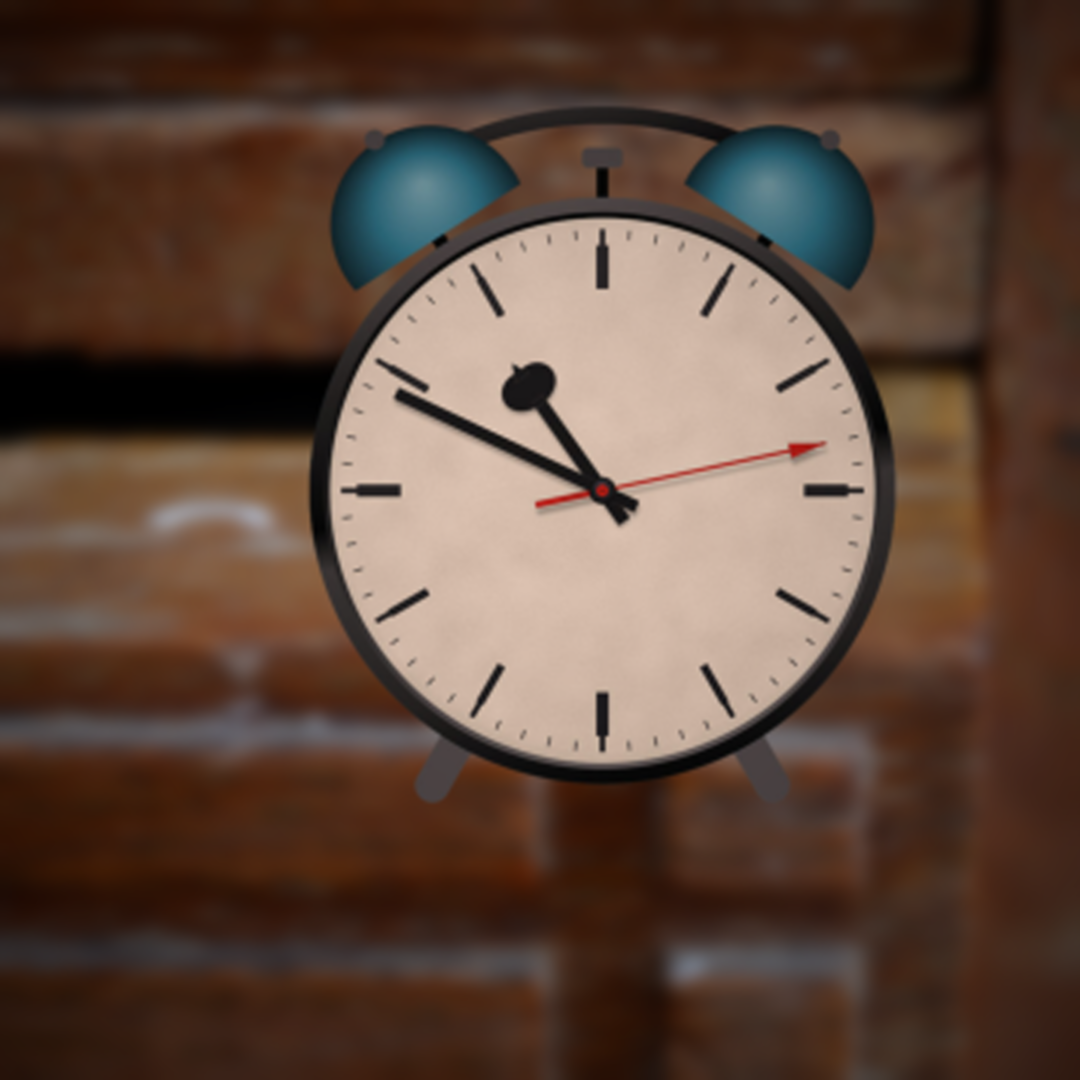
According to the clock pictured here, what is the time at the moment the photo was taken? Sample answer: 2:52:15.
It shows 10:49:13
